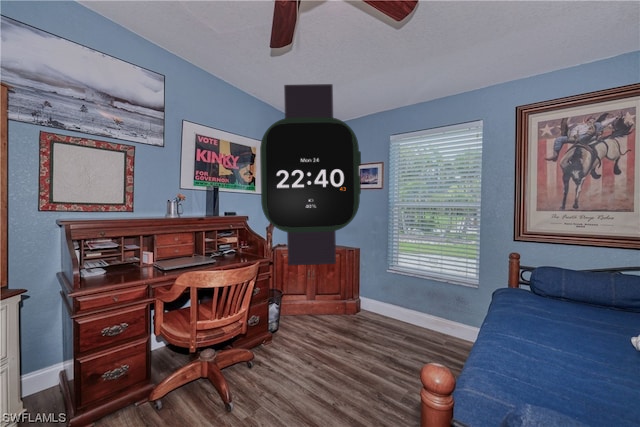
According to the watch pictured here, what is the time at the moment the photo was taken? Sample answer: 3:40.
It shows 22:40
